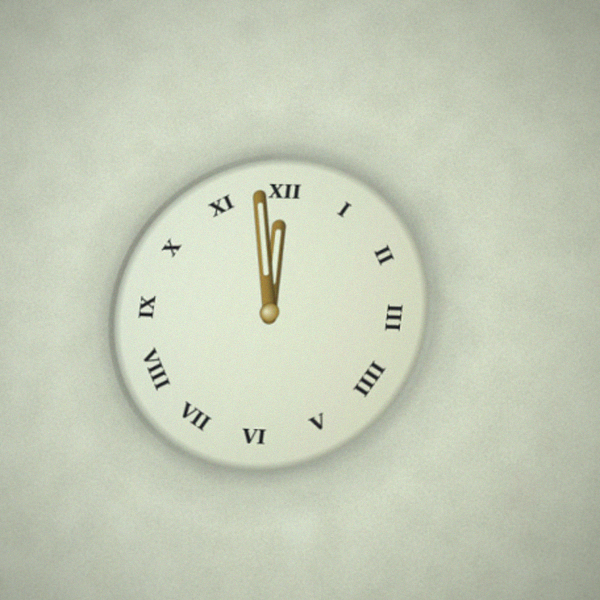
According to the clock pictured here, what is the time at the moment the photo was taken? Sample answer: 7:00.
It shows 11:58
